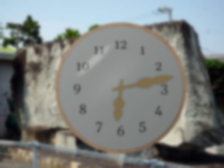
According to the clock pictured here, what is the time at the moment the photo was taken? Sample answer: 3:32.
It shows 6:13
